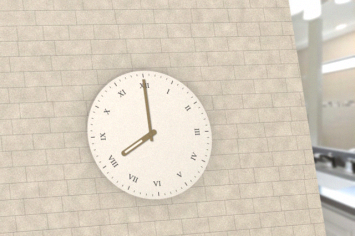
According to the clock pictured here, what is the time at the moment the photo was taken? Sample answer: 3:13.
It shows 8:00
